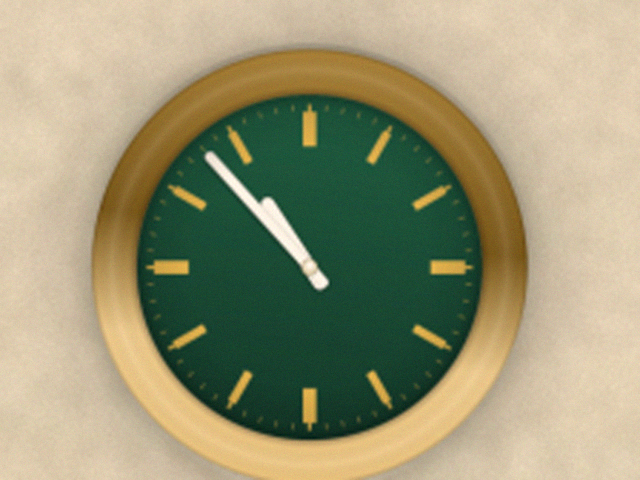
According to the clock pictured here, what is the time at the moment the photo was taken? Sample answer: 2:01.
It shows 10:53
